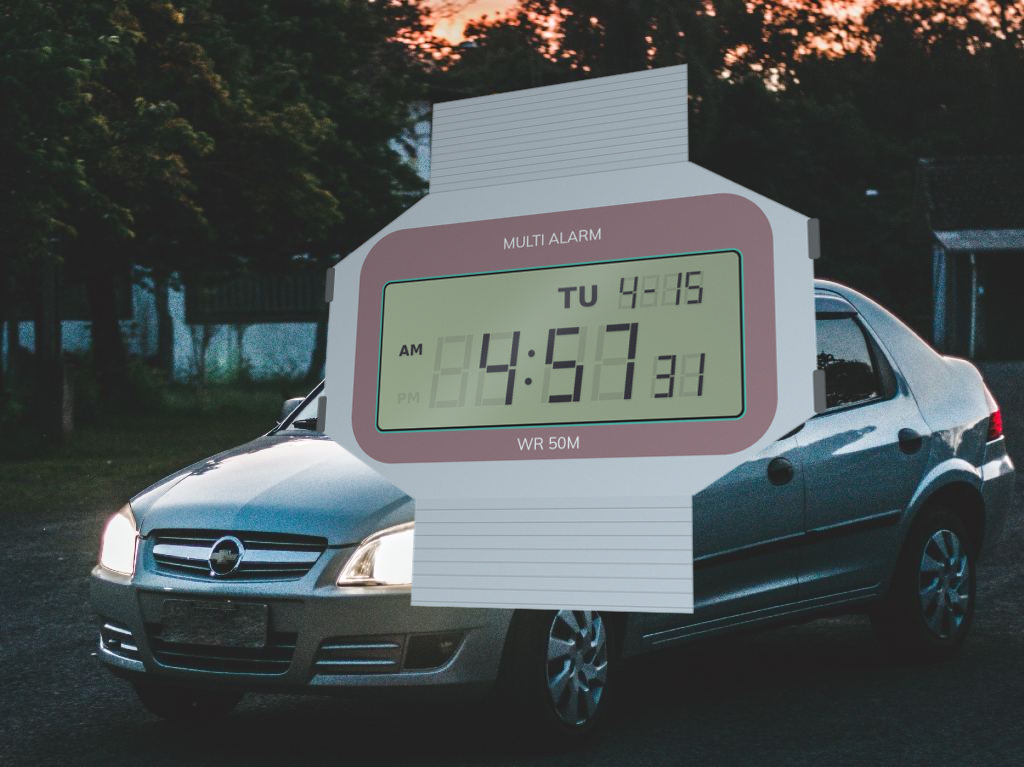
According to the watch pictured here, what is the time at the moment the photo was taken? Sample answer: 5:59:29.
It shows 4:57:31
